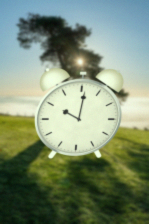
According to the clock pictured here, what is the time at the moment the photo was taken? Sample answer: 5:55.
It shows 10:01
